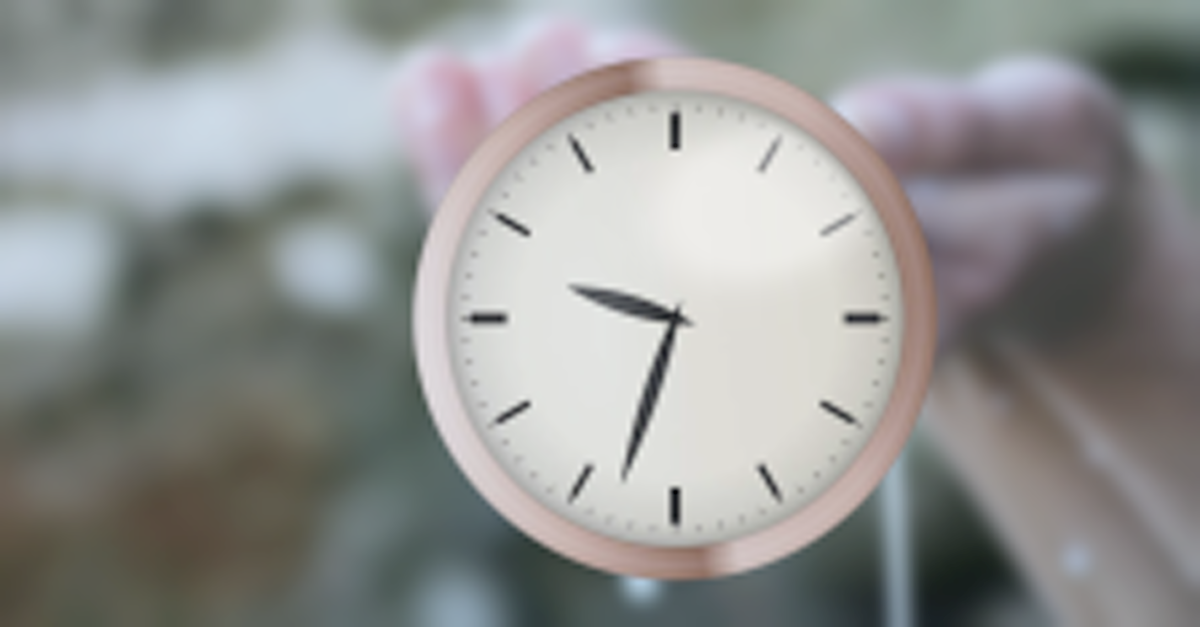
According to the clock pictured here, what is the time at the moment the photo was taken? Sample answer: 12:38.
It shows 9:33
